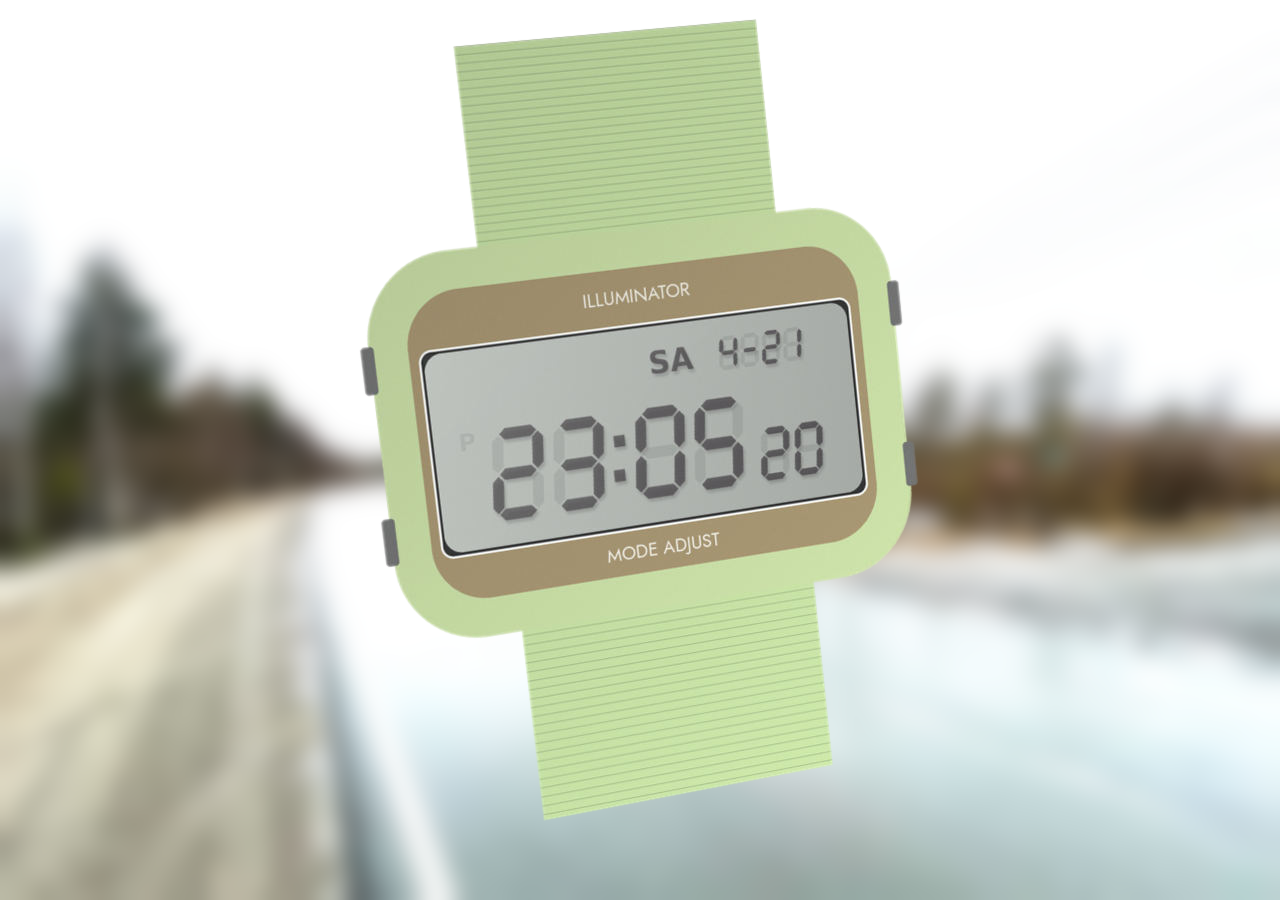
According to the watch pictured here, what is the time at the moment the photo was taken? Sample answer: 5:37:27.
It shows 23:05:20
